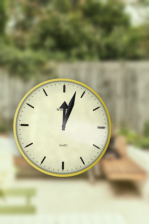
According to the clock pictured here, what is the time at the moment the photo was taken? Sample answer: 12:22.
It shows 12:03
